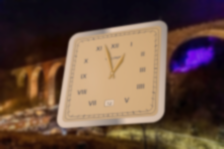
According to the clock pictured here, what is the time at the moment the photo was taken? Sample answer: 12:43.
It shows 12:57
